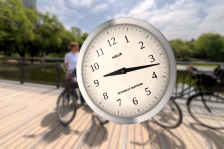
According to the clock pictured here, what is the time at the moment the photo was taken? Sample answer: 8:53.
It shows 9:17
